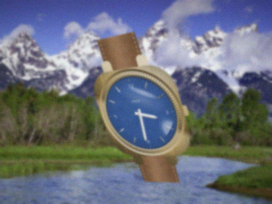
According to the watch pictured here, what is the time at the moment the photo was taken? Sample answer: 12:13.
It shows 3:31
